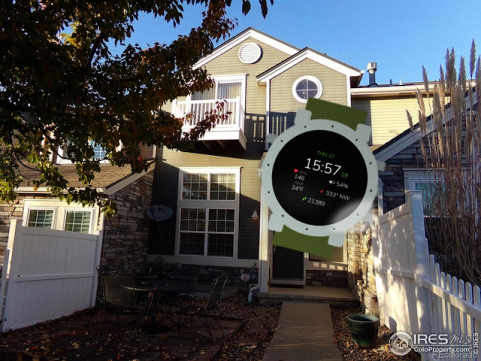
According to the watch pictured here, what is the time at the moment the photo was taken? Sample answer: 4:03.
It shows 15:57
